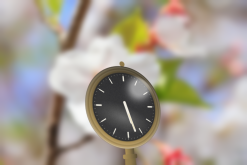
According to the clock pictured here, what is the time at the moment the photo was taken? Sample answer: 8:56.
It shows 5:27
